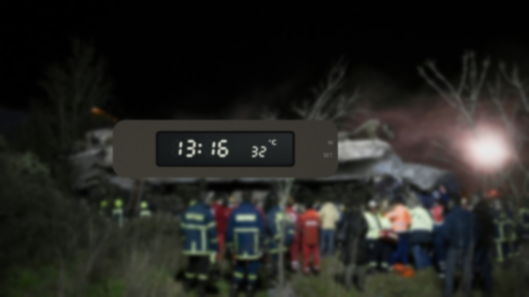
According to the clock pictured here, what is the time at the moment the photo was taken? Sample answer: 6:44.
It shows 13:16
